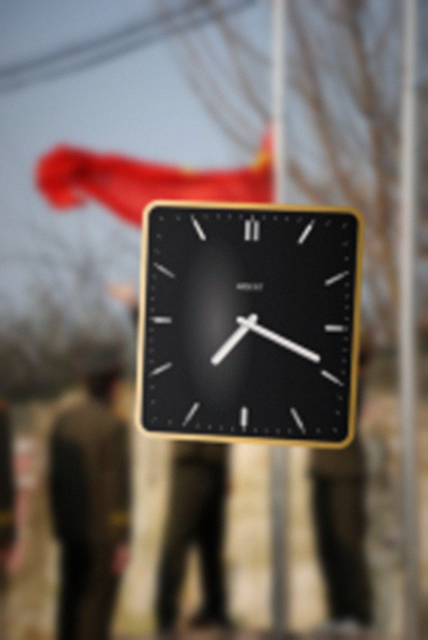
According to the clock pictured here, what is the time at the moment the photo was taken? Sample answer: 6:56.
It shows 7:19
